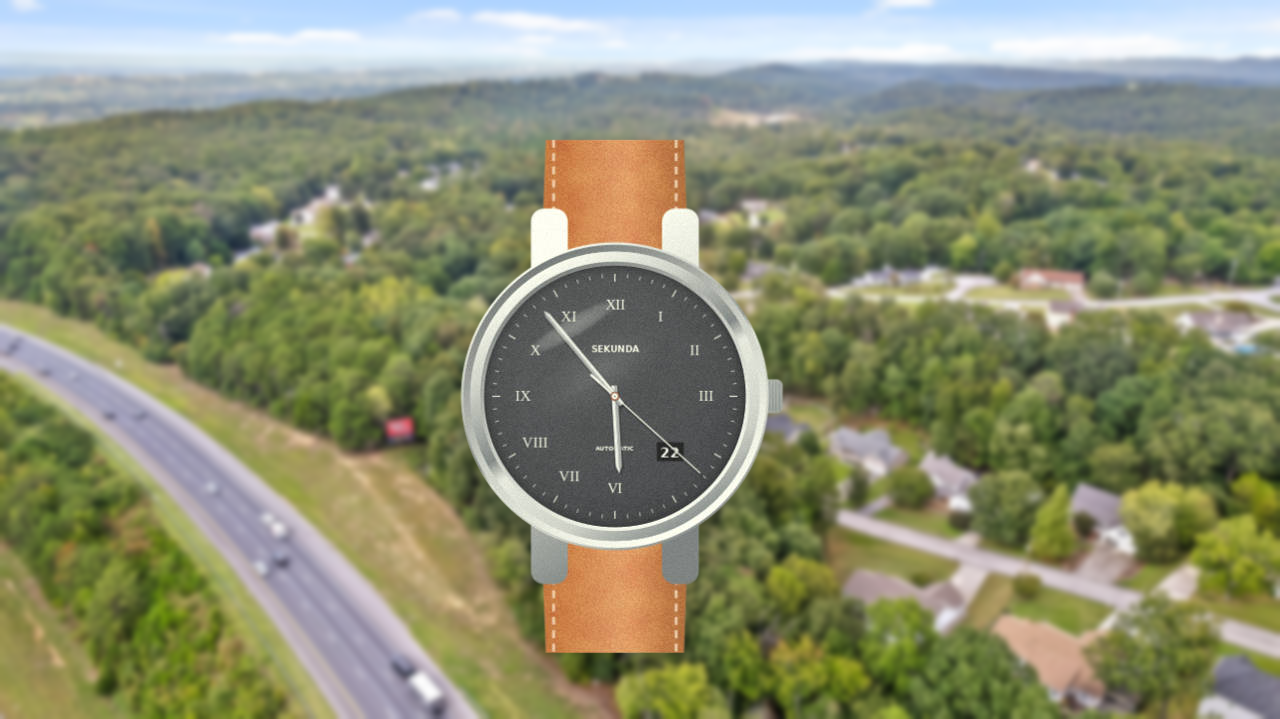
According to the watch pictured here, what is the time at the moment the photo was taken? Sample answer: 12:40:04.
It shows 5:53:22
